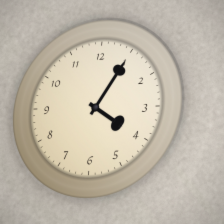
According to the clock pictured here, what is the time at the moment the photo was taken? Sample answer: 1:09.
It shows 4:05
